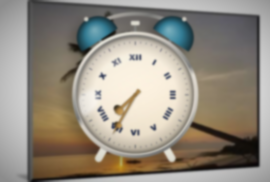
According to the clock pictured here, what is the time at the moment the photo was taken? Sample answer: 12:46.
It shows 7:35
